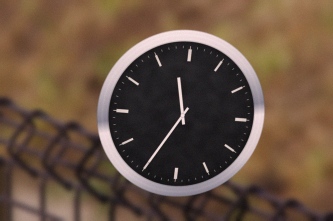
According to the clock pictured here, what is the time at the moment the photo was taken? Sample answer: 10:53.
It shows 11:35
